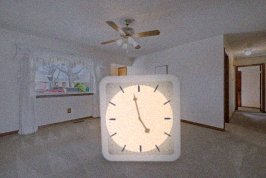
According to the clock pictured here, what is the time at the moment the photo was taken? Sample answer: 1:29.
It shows 4:58
